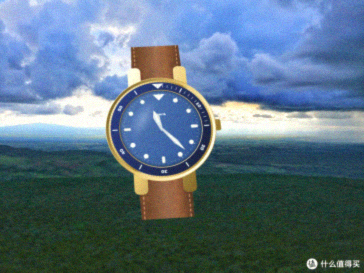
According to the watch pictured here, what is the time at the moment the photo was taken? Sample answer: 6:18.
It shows 11:23
